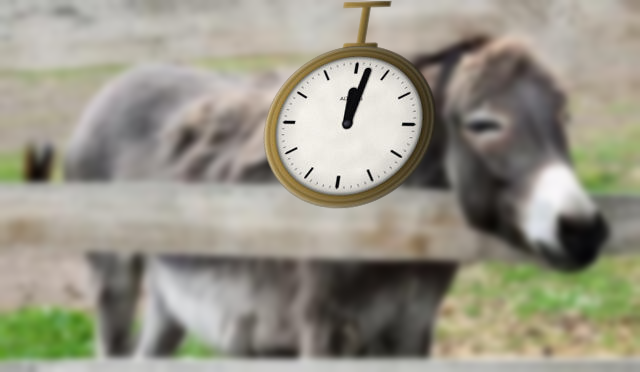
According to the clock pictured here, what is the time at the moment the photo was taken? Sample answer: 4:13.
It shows 12:02
